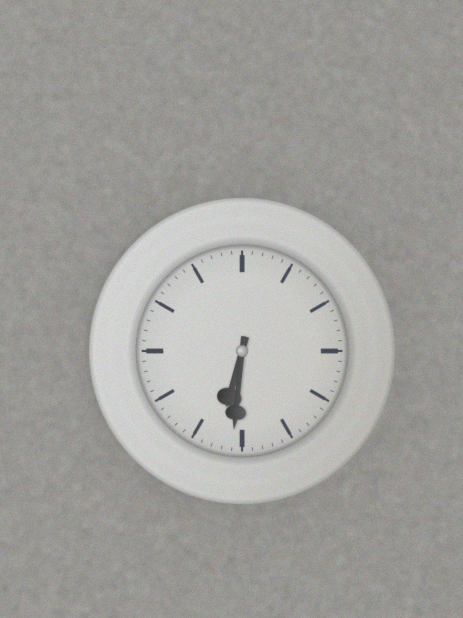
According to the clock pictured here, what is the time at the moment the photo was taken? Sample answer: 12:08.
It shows 6:31
